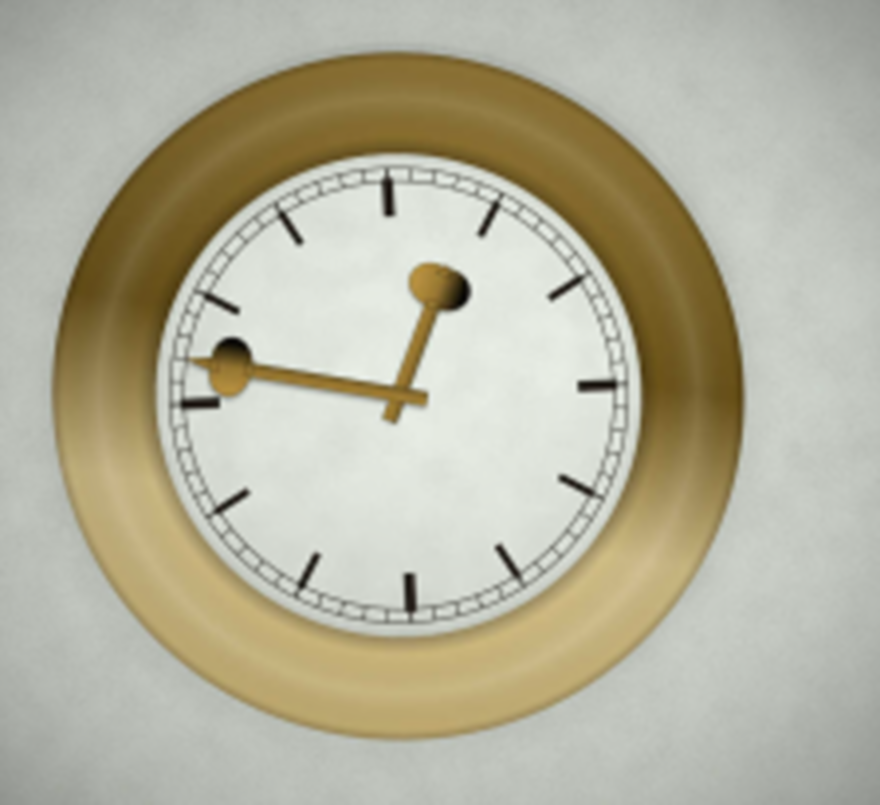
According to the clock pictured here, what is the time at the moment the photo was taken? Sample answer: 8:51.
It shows 12:47
